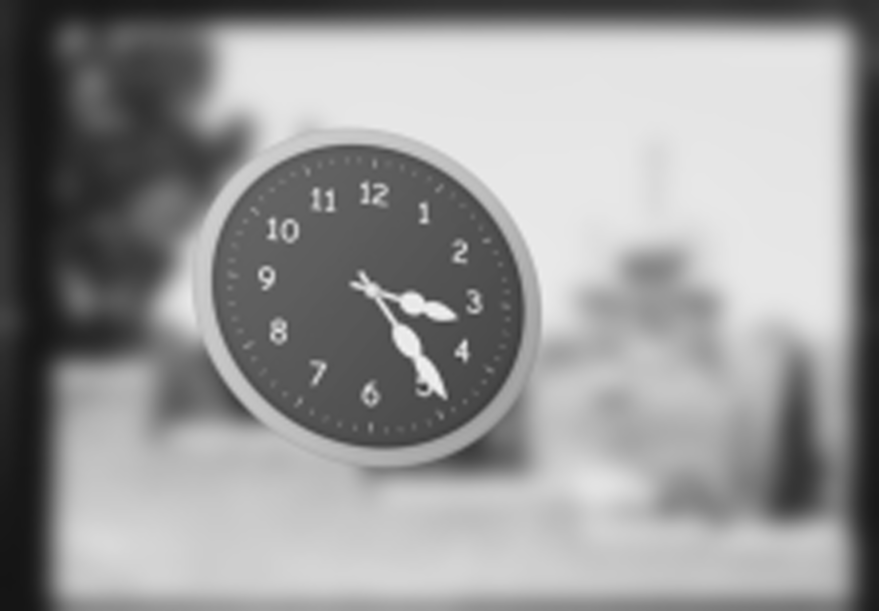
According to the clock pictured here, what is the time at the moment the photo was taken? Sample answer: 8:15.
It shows 3:24
